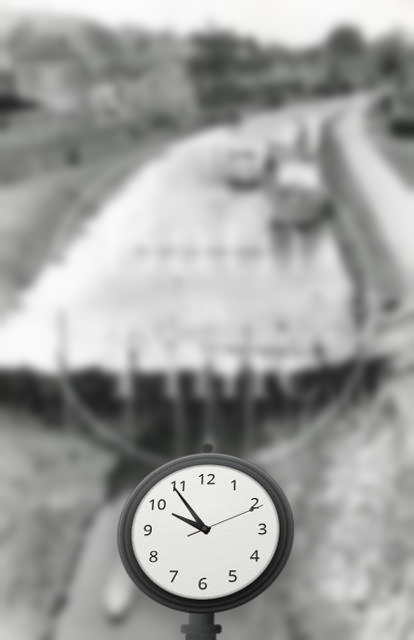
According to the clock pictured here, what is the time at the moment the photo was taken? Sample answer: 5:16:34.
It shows 9:54:11
